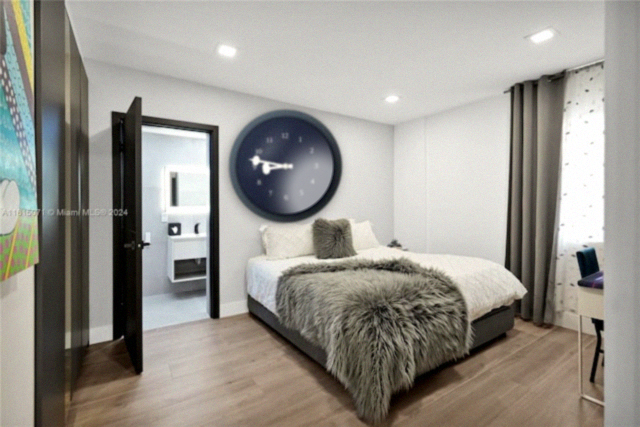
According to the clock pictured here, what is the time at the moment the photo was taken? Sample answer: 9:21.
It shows 8:47
